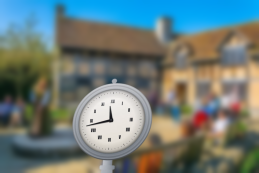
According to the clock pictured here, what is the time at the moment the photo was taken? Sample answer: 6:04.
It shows 11:43
